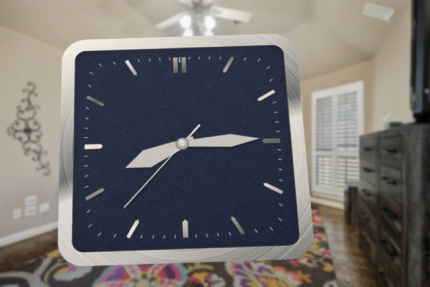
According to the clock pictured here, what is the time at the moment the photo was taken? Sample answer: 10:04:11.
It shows 8:14:37
